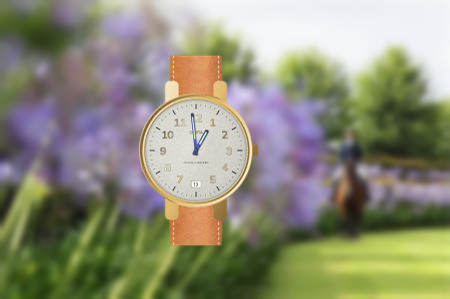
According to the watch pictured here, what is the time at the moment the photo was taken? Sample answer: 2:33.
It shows 12:59
